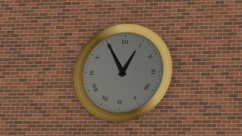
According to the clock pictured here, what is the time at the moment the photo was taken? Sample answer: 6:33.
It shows 12:55
